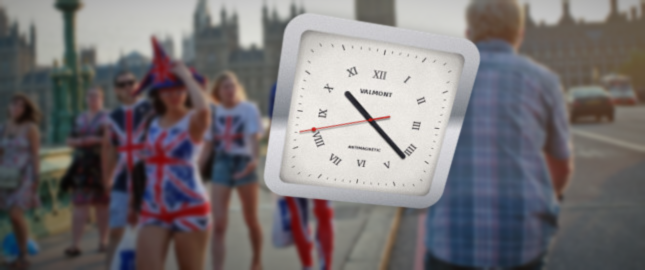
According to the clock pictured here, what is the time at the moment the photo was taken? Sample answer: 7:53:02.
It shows 10:21:42
